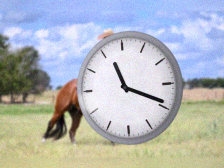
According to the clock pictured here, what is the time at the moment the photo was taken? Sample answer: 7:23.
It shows 11:19
